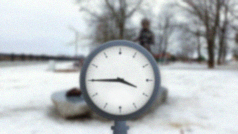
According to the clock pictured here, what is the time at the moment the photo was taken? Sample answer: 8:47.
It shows 3:45
